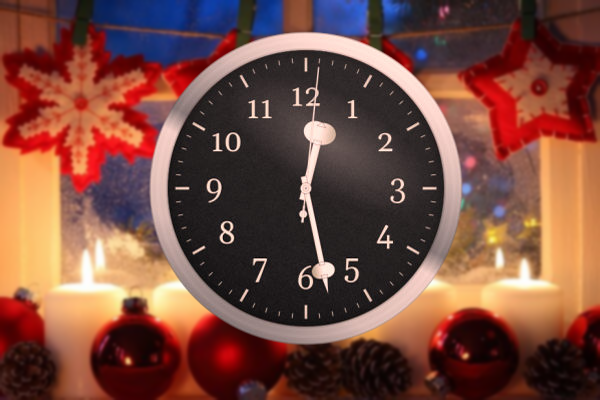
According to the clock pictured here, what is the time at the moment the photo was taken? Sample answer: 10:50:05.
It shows 12:28:01
